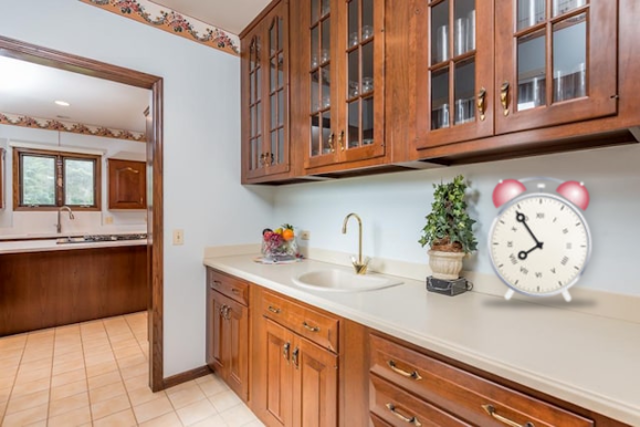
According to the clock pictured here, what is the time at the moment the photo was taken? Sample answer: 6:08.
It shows 7:54
